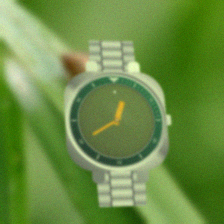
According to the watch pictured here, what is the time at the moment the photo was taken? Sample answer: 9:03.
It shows 12:40
